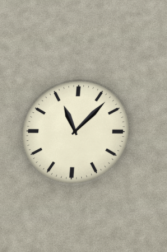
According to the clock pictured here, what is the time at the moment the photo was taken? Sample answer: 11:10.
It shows 11:07
